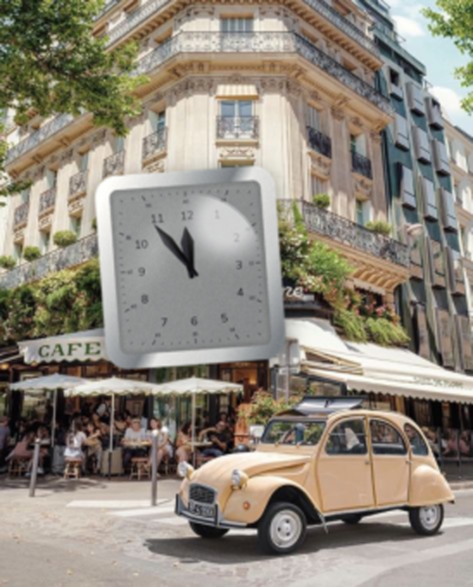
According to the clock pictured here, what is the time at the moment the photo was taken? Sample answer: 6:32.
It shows 11:54
